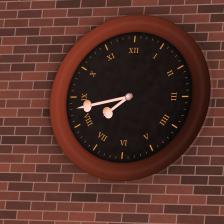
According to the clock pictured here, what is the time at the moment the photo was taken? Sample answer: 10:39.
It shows 7:43
